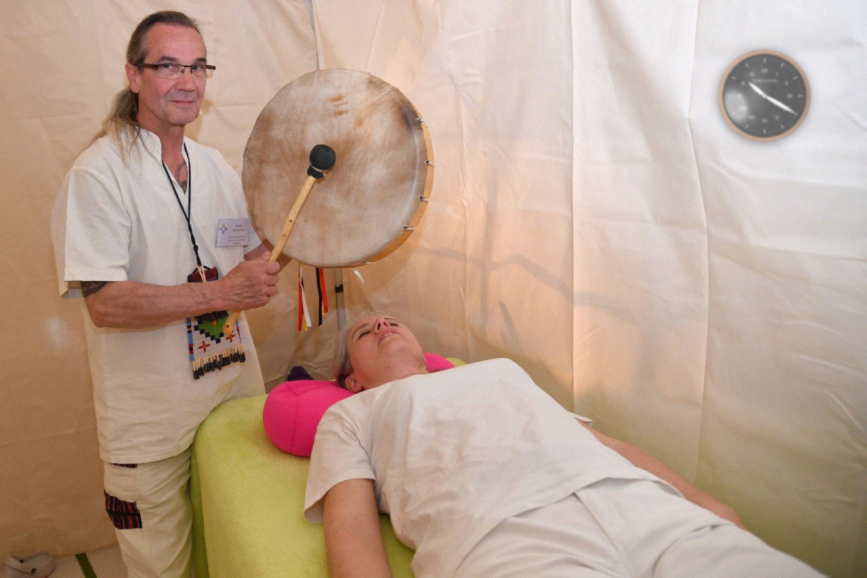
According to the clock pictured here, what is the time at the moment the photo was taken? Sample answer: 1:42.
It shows 10:20
